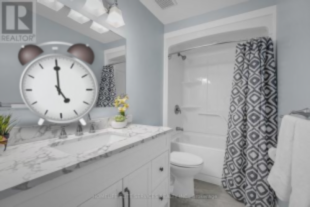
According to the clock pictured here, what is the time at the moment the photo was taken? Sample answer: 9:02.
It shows 5:00
